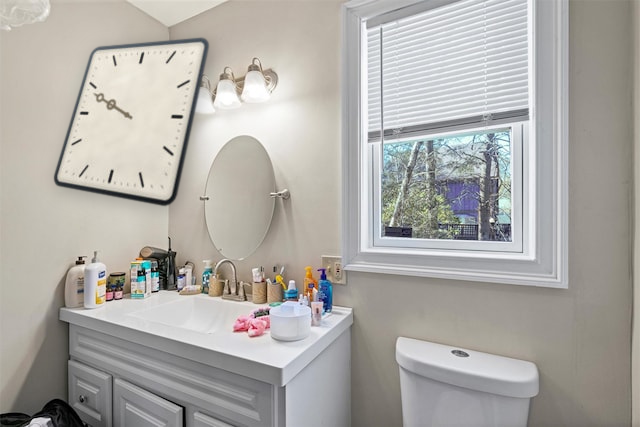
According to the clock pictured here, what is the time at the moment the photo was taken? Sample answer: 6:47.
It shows 9:49
